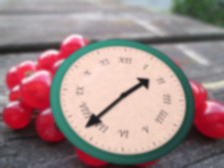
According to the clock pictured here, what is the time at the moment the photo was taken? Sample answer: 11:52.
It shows 1:37
